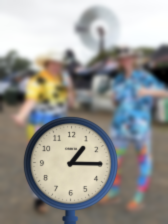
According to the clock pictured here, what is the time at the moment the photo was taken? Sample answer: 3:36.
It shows 1:15
